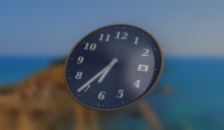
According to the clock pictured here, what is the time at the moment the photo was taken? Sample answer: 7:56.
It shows 6:36
